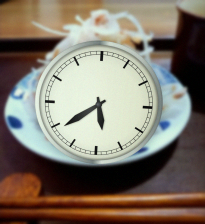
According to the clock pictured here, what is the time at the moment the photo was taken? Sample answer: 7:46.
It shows 5:39
